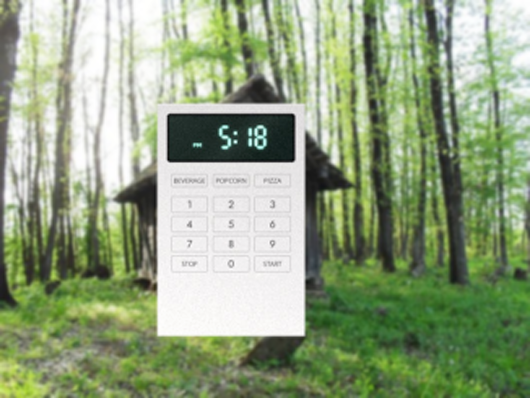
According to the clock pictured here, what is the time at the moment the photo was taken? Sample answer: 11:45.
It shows 5:18
